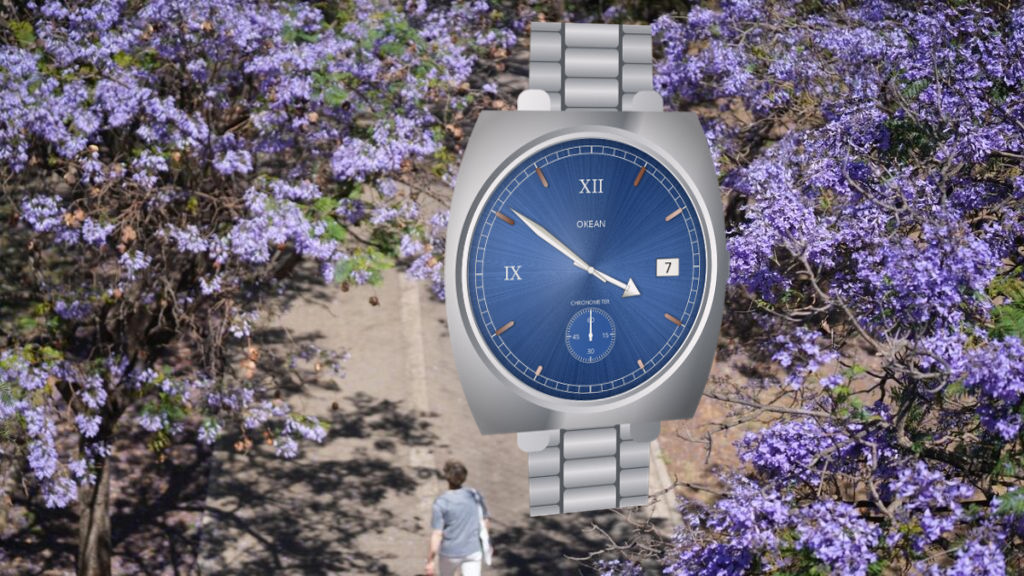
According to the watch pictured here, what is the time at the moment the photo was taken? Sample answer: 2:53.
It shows 3:51
